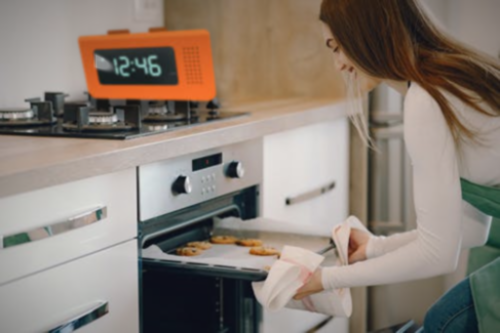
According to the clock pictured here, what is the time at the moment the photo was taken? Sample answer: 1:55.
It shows 12:46
